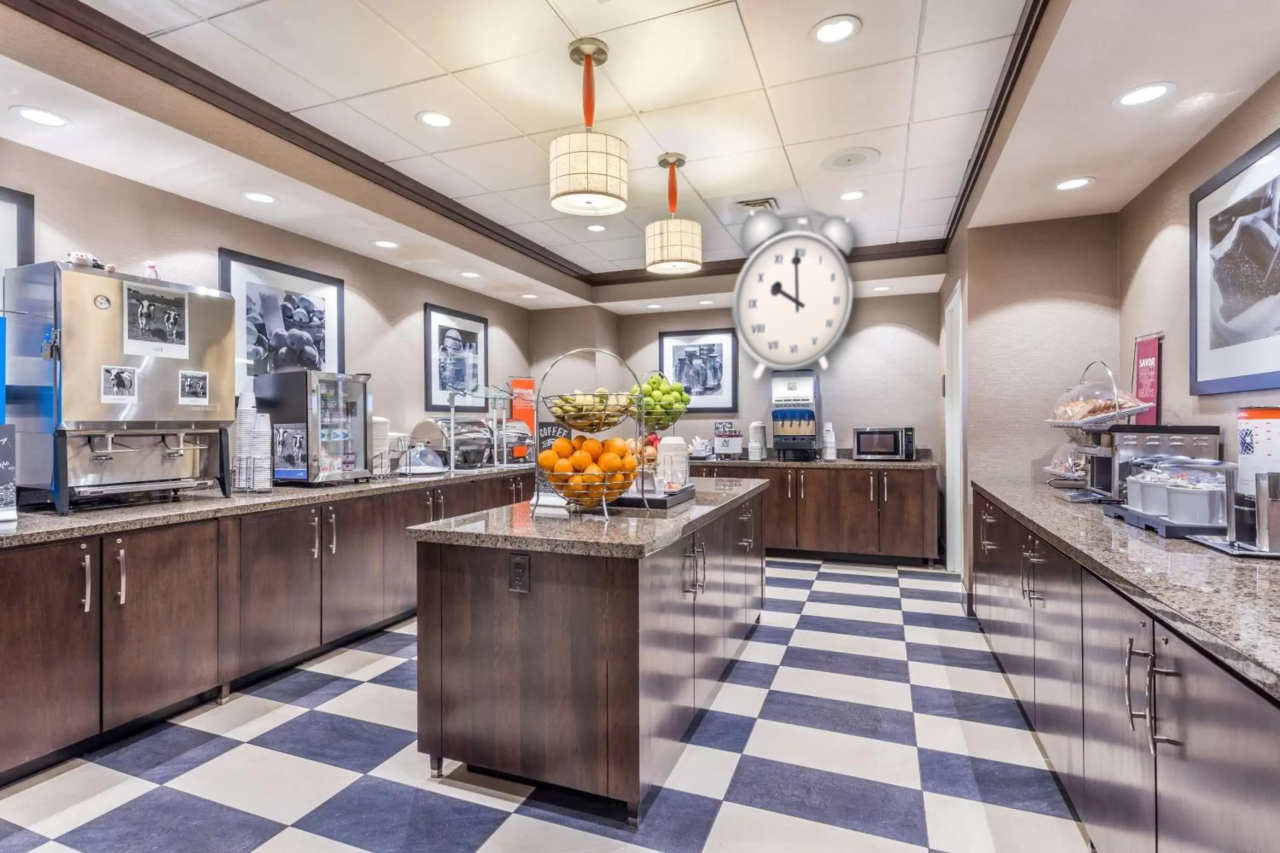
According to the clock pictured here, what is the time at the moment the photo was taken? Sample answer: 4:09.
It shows 9:59
